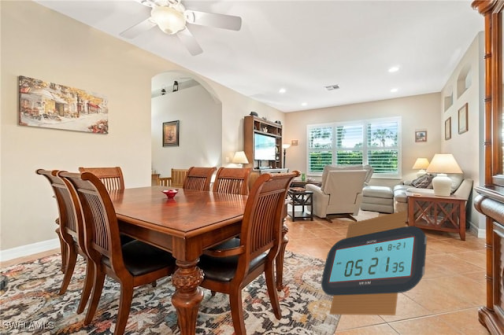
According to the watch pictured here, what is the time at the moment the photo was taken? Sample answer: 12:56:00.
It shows 5:21:35
